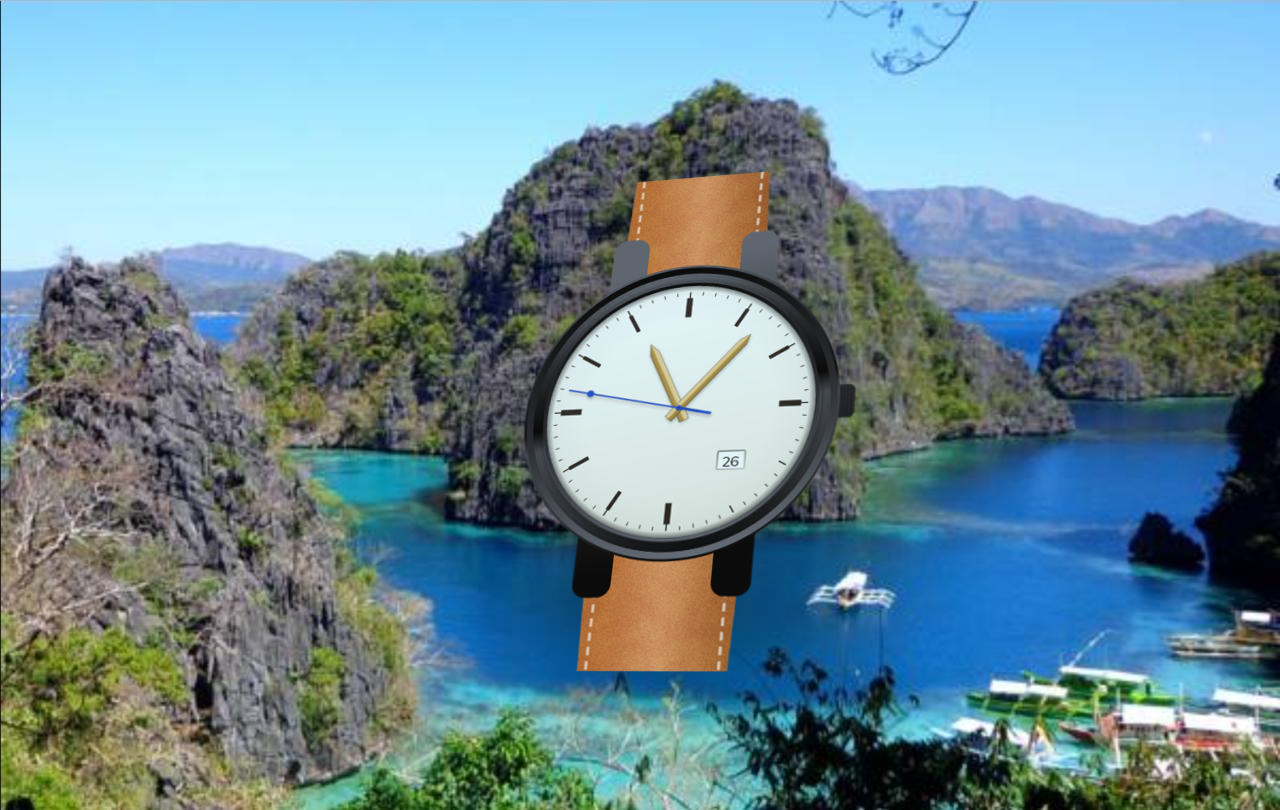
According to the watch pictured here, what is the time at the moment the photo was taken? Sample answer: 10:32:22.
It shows 11:06:47
